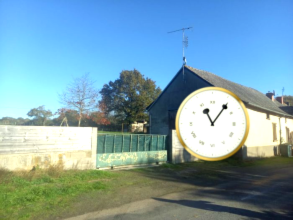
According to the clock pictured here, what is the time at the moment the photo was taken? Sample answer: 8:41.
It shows 11:06
